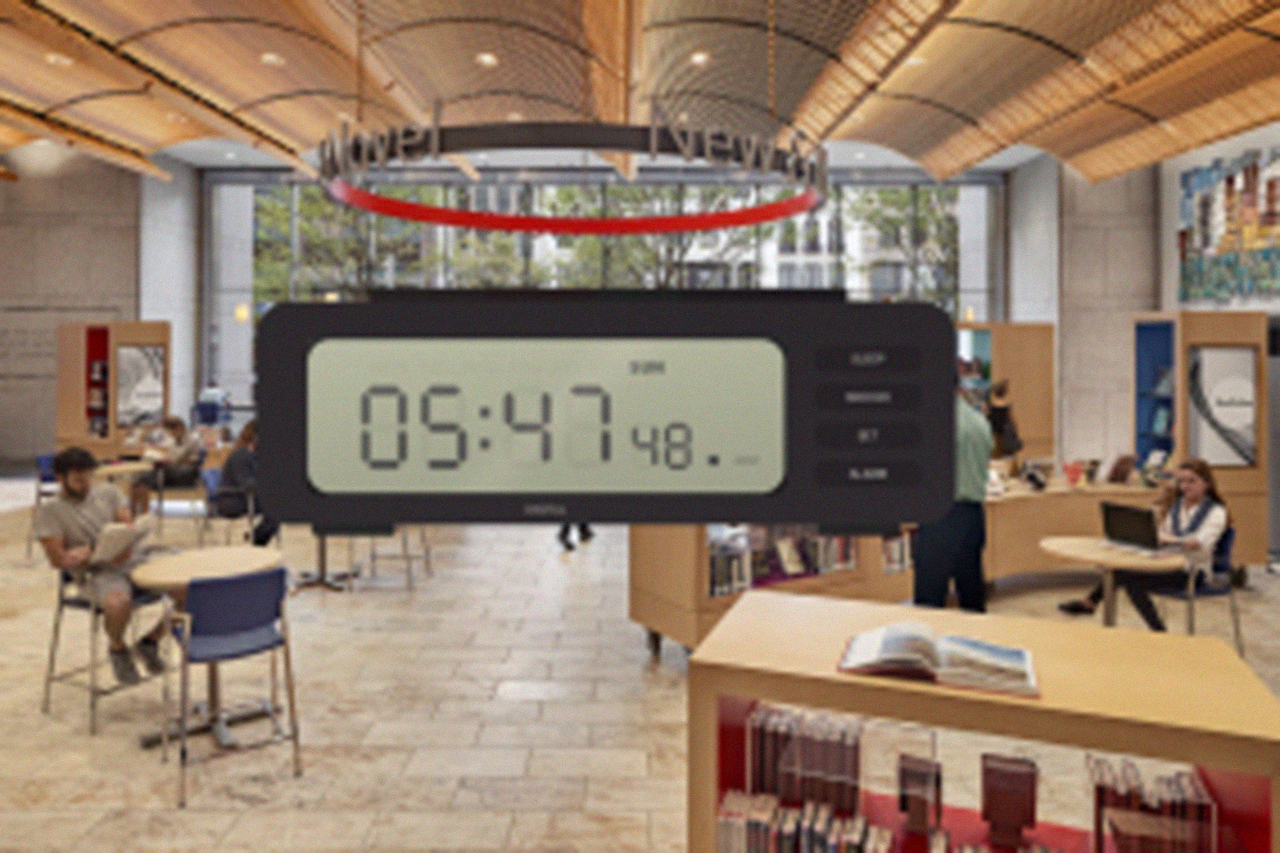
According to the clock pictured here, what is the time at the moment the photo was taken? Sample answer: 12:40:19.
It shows 5:47:48
